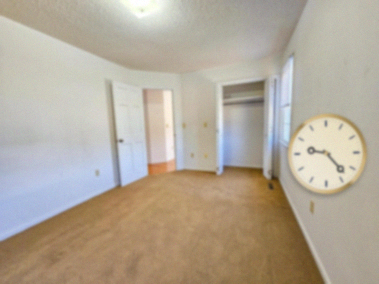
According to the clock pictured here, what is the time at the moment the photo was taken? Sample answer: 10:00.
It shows 9:23
